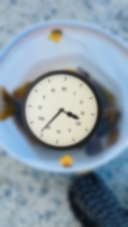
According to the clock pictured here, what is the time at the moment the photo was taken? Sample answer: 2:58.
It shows 3:36
